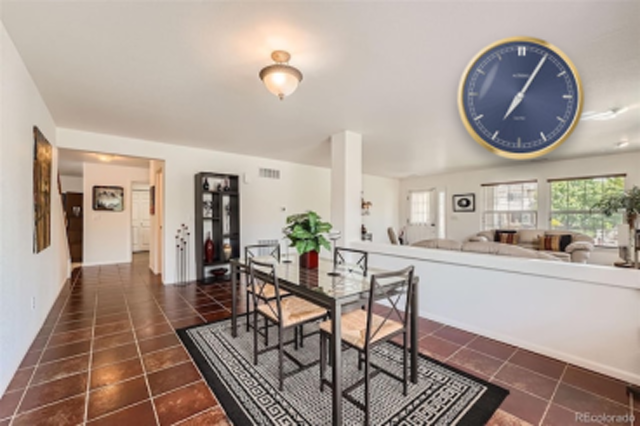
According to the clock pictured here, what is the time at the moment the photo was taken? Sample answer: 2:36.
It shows 7:05
